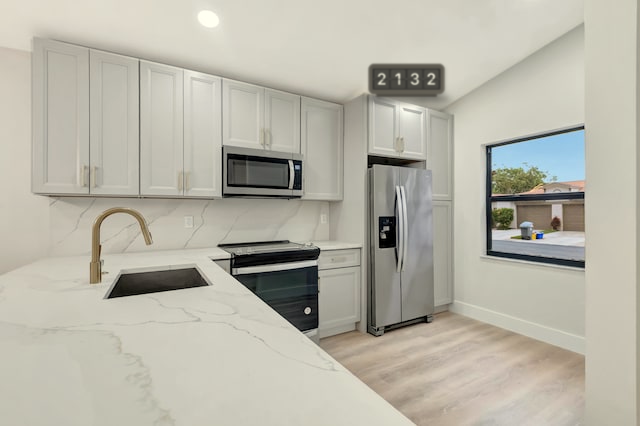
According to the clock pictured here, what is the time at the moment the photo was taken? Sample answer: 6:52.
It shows 21:32
